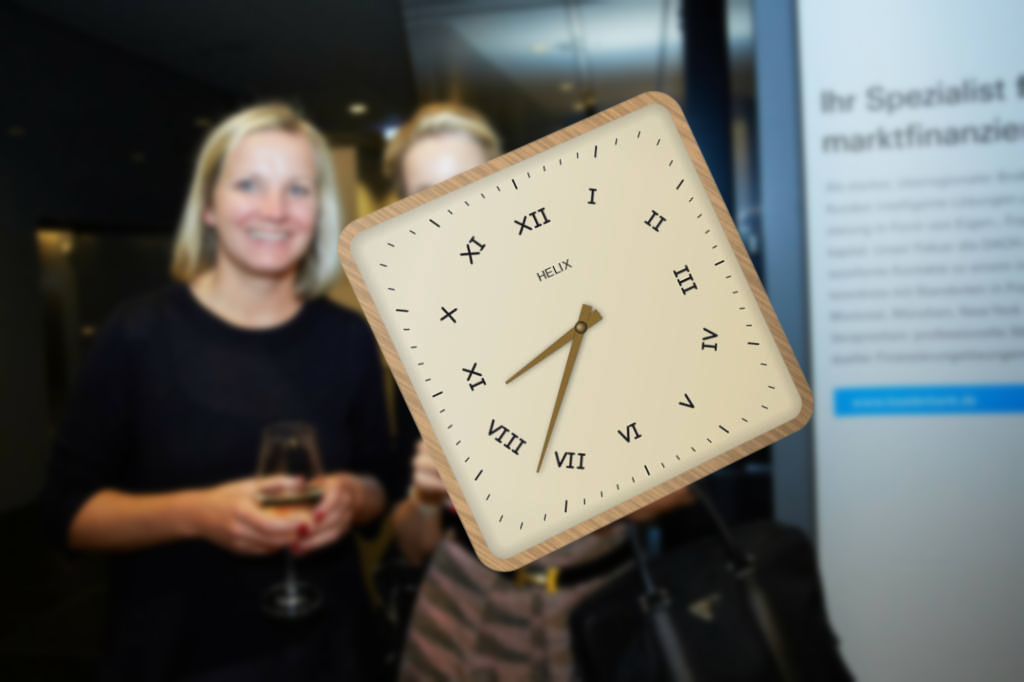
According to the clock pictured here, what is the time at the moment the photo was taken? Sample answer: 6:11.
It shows 8:37
